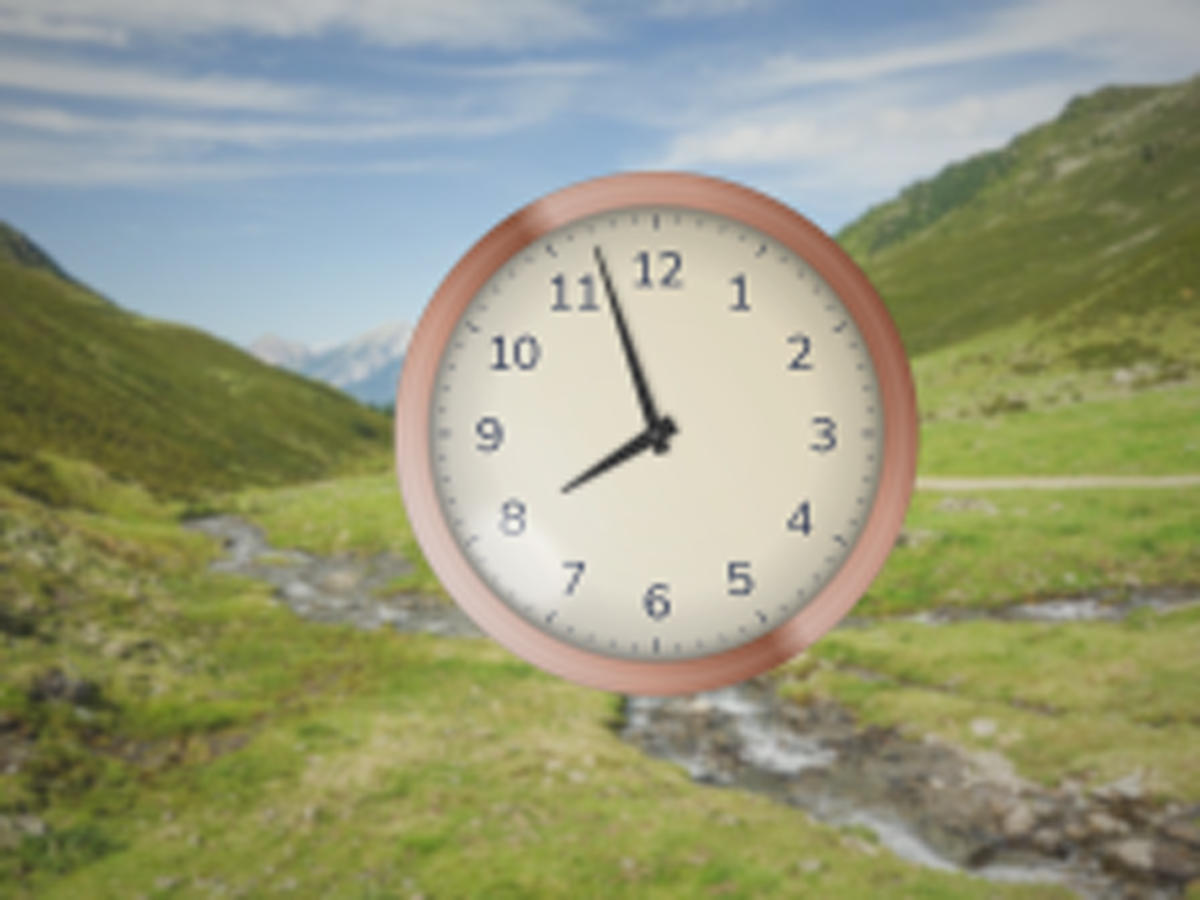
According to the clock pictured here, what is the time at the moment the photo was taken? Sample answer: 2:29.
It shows 7:57
